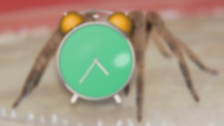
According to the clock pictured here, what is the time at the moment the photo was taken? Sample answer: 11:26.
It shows 4:36
